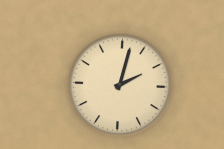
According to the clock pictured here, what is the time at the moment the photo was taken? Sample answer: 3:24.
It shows 2:02
